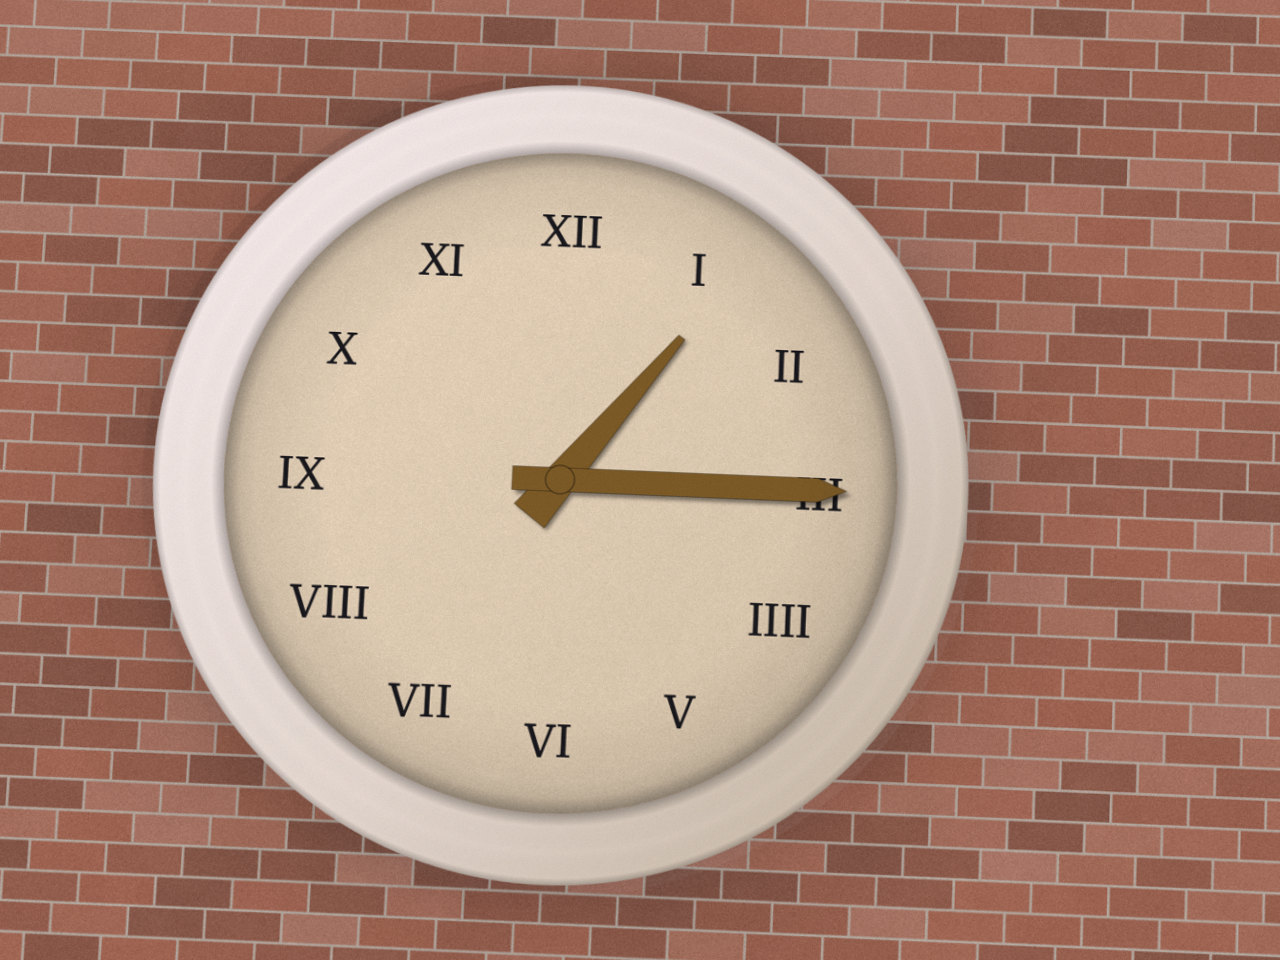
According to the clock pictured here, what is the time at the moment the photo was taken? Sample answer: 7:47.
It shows 1:15
